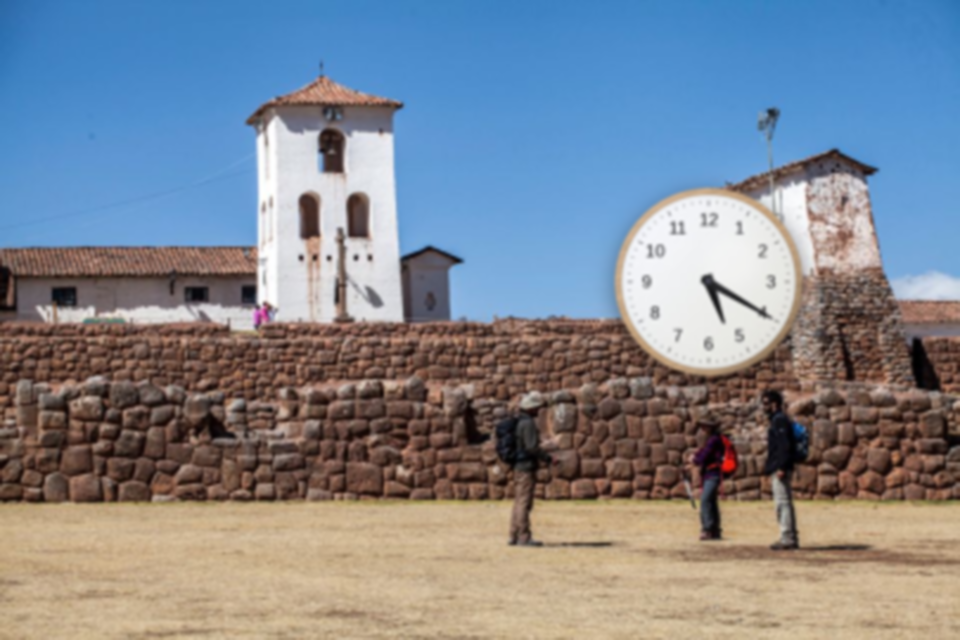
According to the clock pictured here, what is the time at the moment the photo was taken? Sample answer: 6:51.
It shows 5:20
